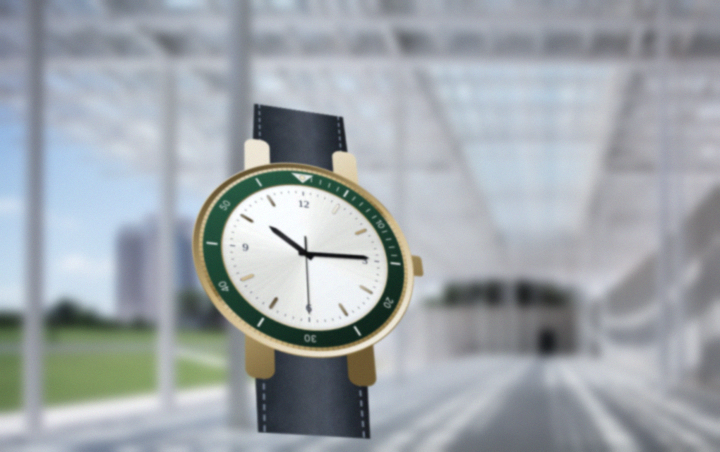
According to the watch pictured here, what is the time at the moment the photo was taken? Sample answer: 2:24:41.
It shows 10:14:30
